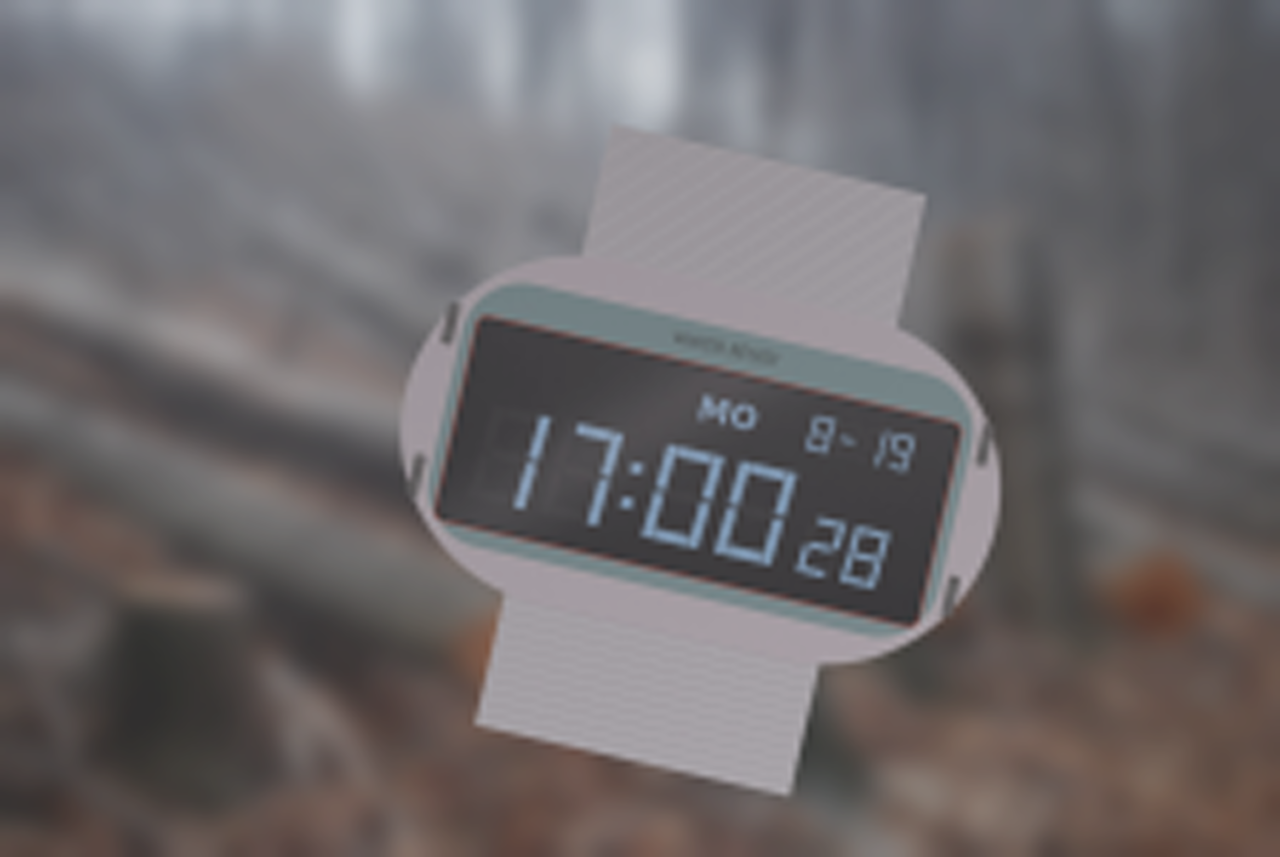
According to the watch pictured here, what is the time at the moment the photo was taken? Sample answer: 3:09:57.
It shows 17:00:28
